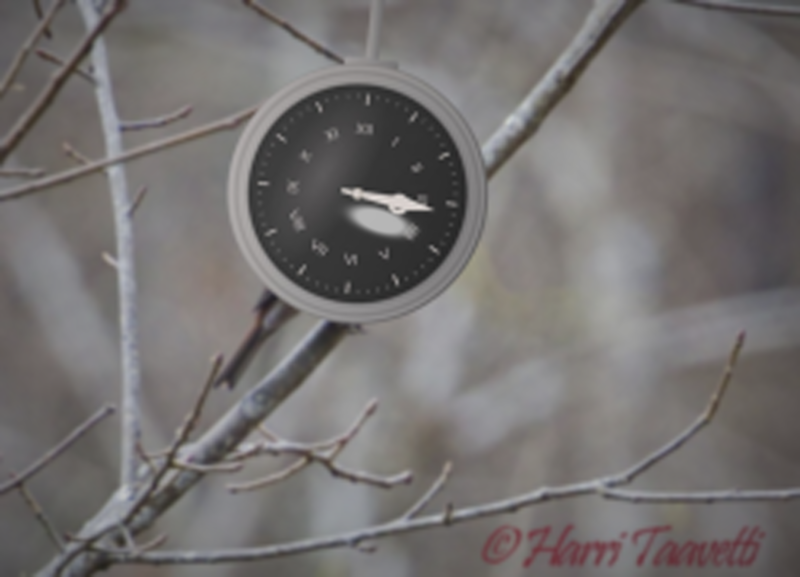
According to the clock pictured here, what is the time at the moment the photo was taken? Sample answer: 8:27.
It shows 3:16
